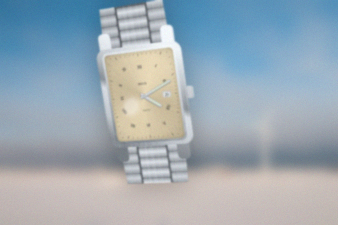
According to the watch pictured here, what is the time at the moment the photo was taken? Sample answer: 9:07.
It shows 4:11
